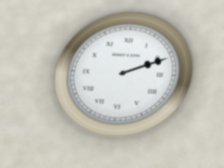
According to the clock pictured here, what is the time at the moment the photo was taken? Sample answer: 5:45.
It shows 2:11
